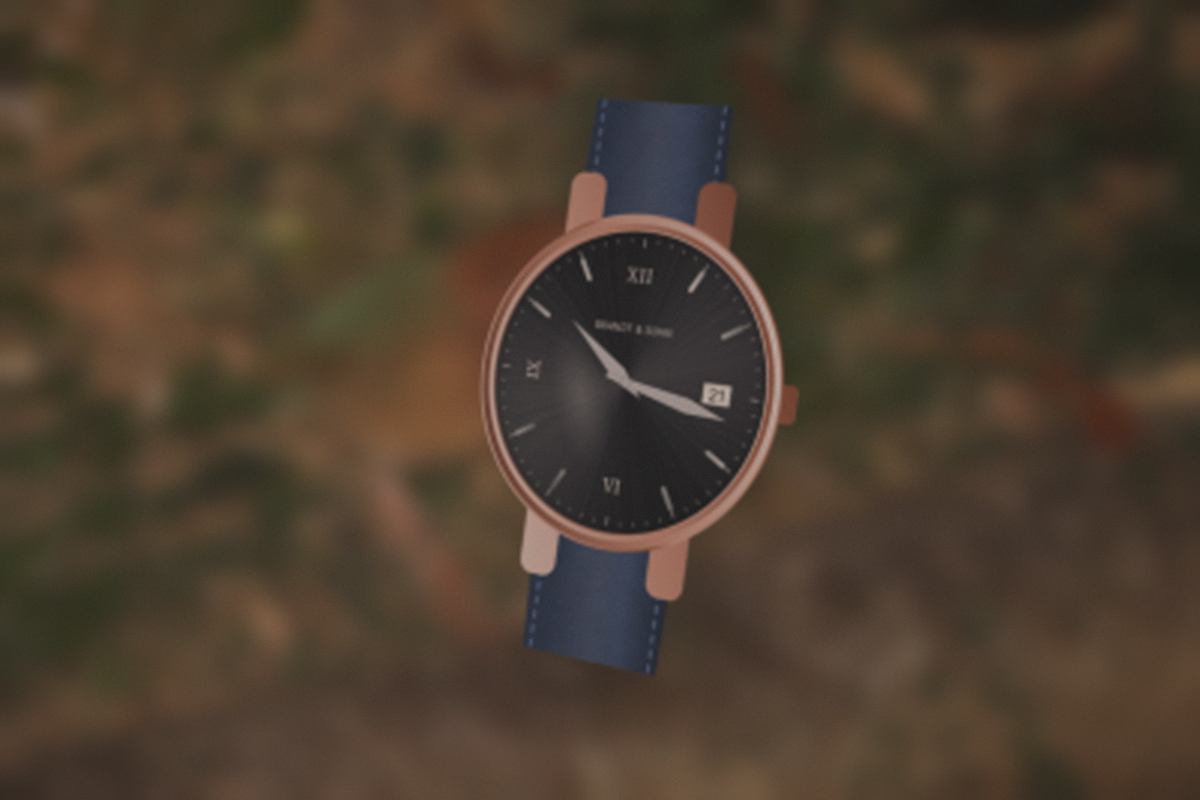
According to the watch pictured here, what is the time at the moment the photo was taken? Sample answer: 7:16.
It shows 10:17
